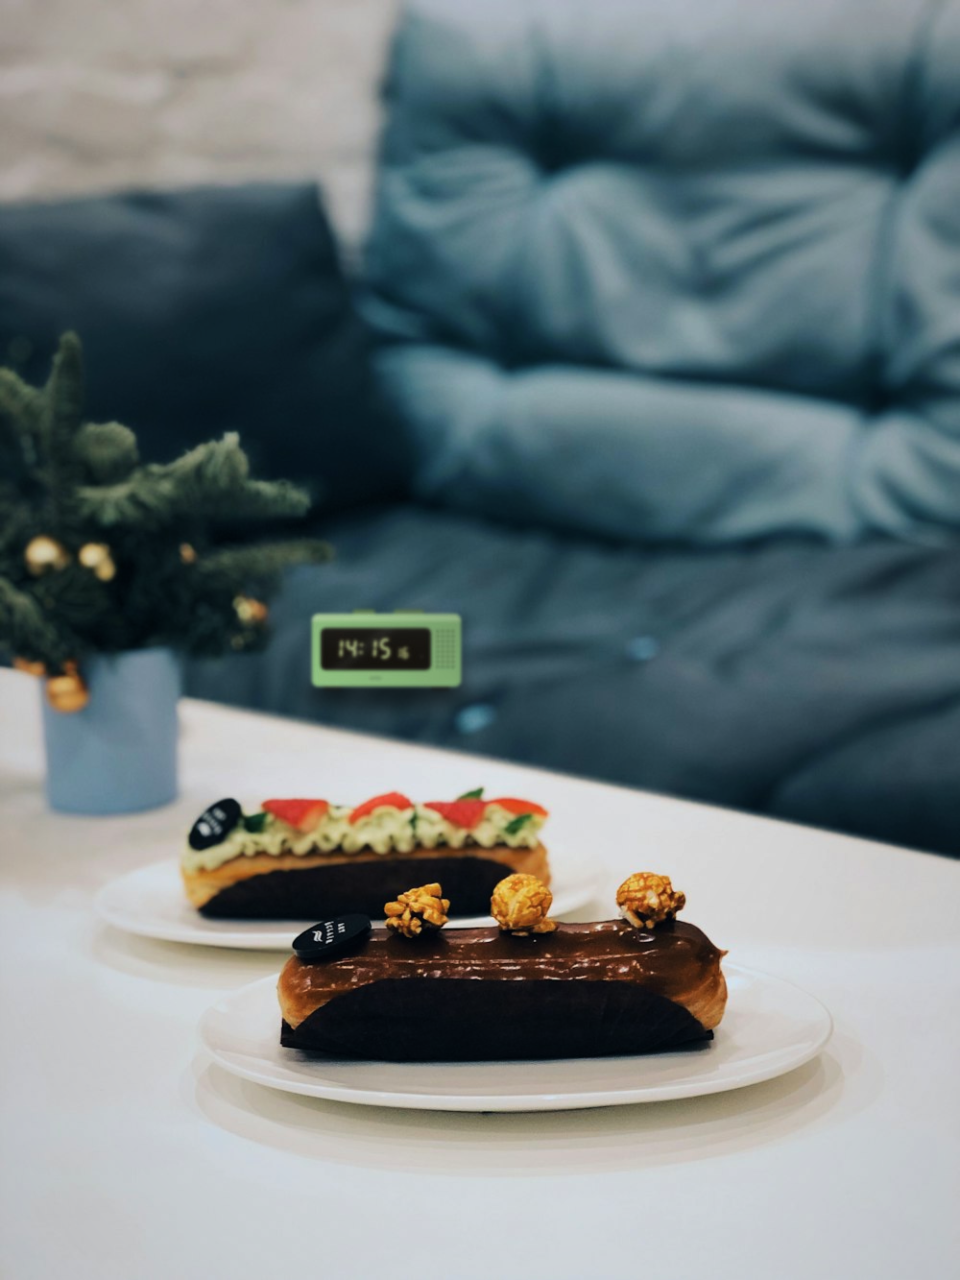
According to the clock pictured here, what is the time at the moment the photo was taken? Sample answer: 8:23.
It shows 14:15
